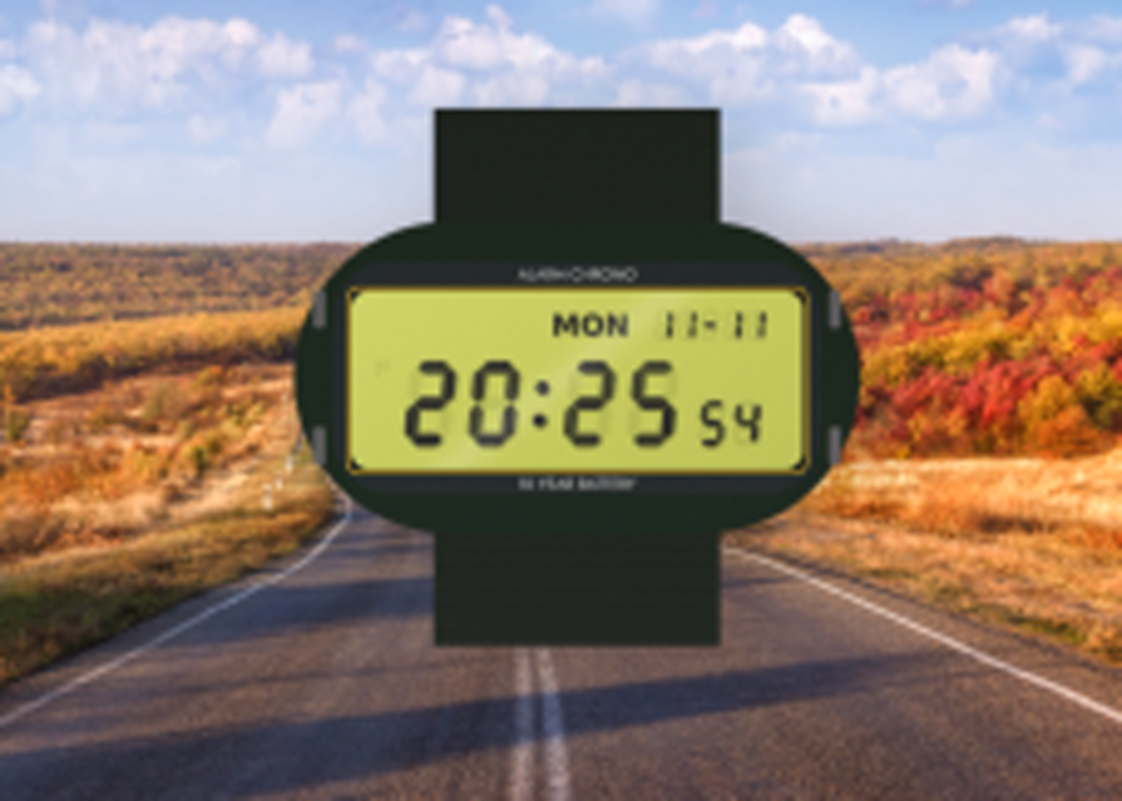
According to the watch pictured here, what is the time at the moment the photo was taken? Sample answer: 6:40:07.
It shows 20:25:54
